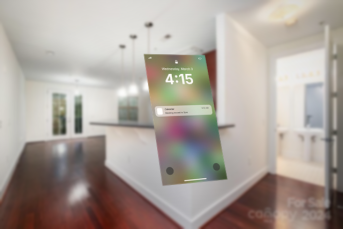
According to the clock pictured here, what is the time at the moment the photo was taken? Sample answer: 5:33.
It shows 4:15
